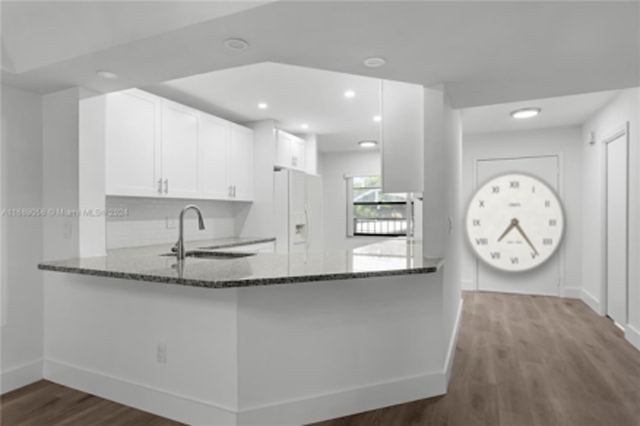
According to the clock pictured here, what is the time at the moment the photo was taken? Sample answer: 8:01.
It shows 7:24
